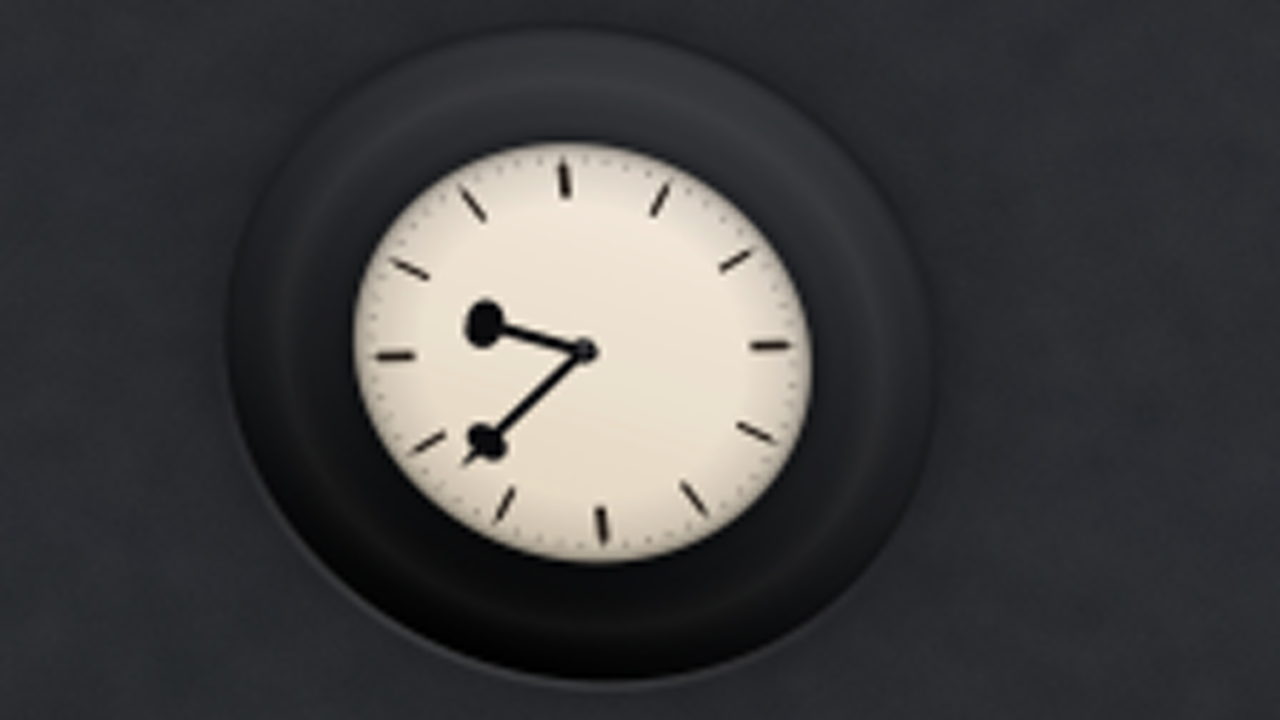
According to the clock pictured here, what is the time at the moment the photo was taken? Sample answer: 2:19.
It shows 9:38
